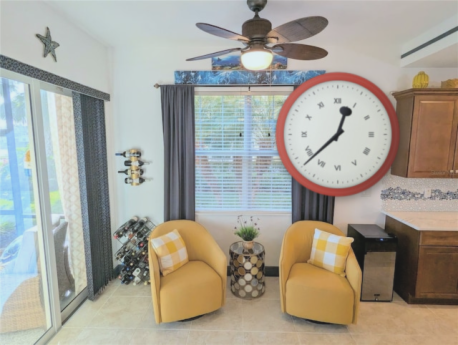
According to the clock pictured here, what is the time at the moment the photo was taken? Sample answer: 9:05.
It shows 12:38
